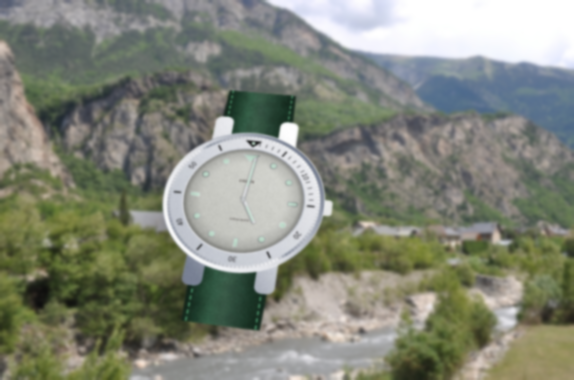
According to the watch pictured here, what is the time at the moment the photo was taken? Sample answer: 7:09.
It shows 5:01
